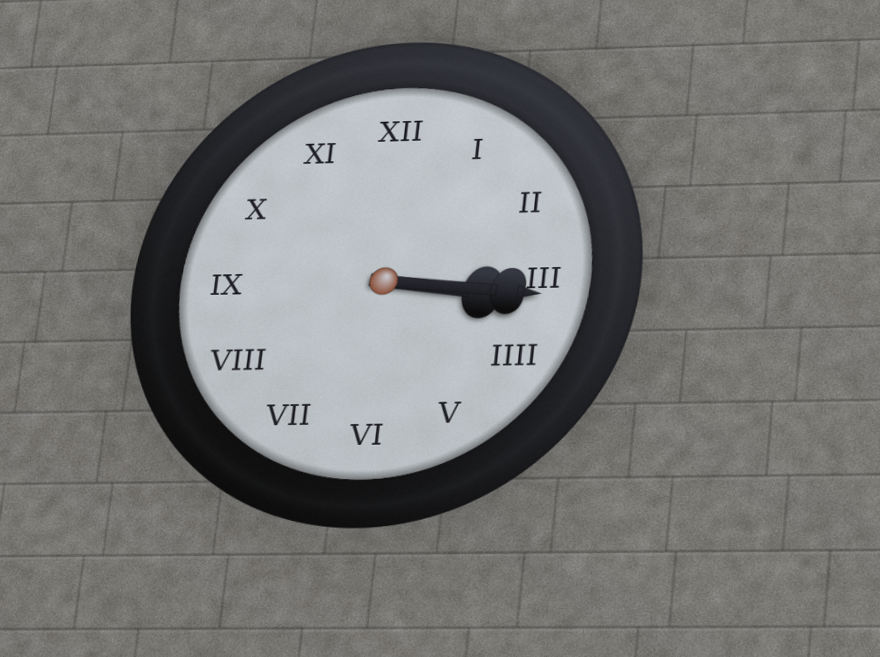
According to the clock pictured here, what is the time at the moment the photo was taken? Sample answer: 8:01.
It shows 3:16
